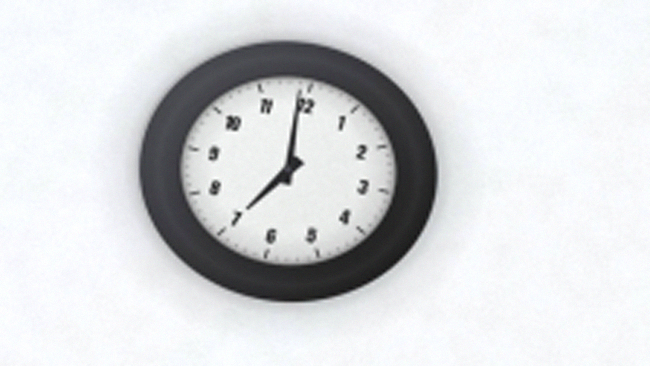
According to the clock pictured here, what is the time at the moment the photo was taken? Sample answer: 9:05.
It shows 6:59
